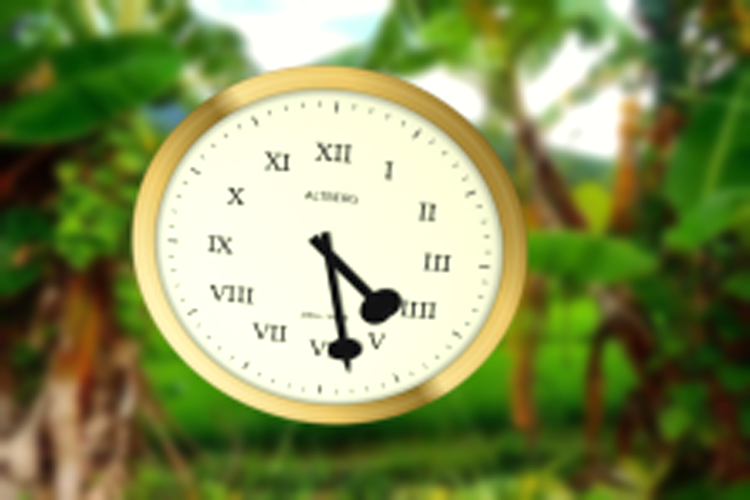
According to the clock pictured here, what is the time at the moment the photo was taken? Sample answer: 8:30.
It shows 4:28
